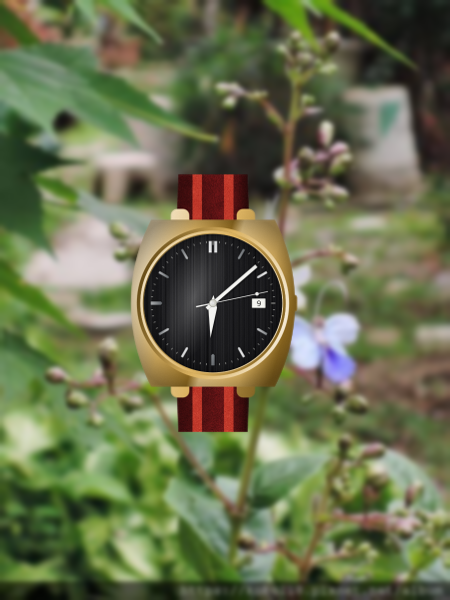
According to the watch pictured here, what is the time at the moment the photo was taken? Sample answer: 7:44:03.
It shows 6:08:13
